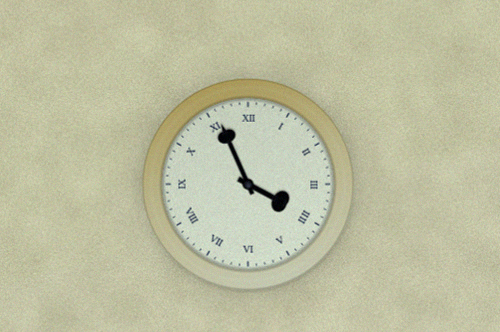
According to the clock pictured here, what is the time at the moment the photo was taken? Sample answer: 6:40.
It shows 3:56
